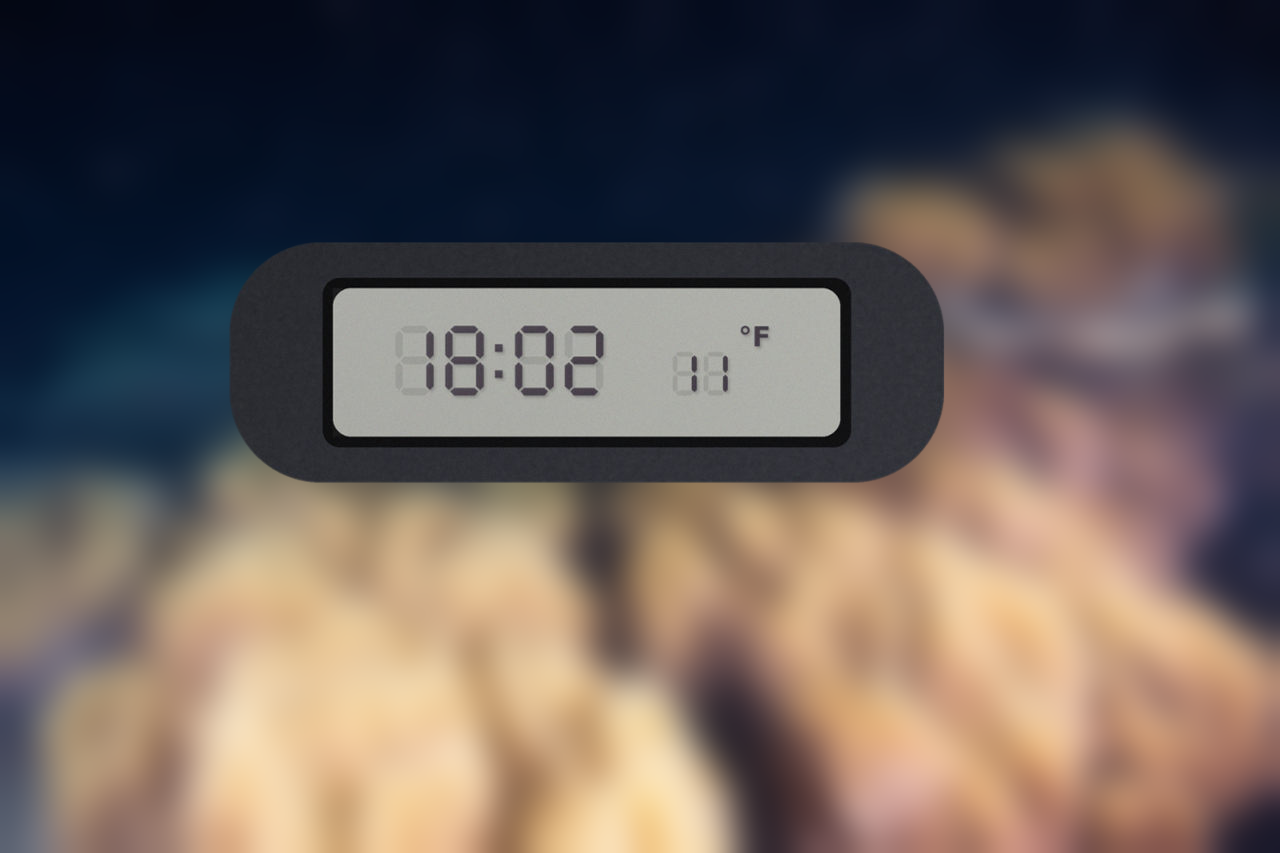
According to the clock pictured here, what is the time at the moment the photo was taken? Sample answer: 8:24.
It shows 18:02
